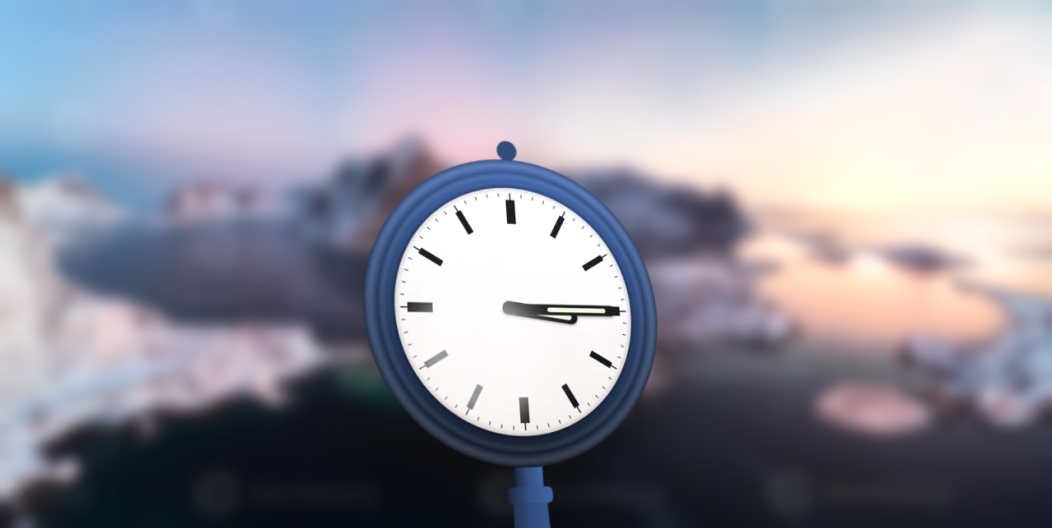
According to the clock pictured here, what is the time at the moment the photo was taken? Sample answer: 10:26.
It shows 3:15
